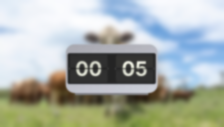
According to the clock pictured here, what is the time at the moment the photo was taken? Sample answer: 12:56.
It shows 0:05
